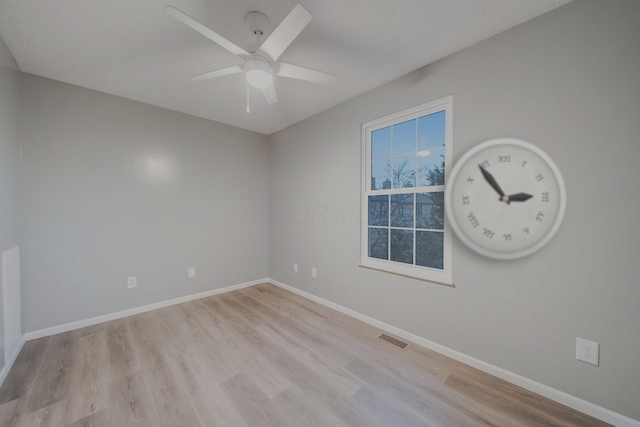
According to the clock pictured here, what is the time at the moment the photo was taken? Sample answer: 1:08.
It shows 2:54
